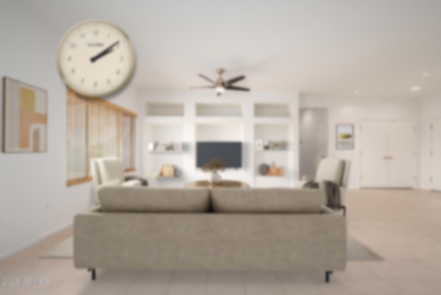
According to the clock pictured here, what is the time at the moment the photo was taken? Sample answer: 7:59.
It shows 2:09
